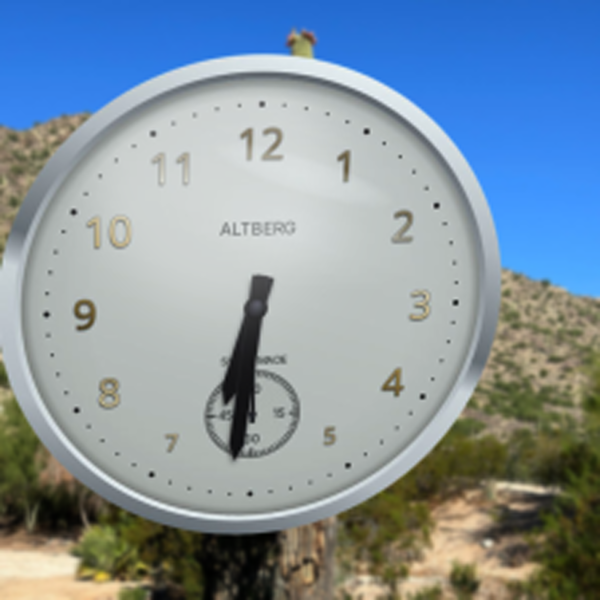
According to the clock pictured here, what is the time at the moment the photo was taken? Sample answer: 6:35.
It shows 6:31
